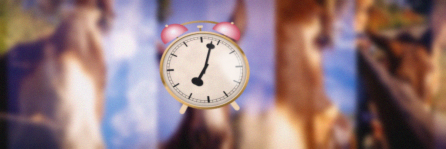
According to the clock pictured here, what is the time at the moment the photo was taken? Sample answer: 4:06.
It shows 7:03
